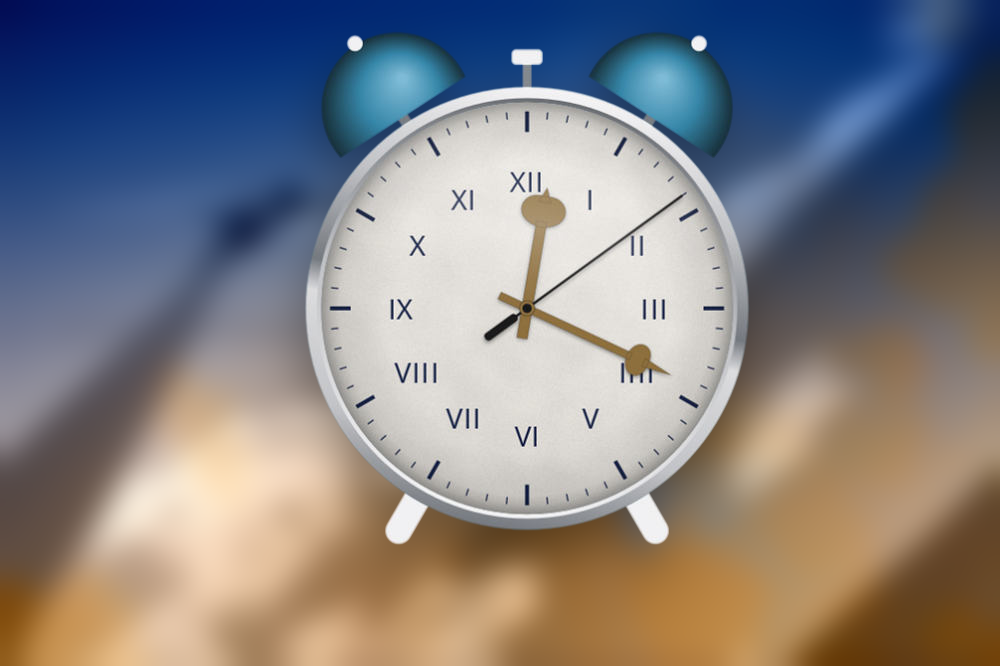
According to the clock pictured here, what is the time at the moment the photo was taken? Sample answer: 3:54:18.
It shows 12:19:09
